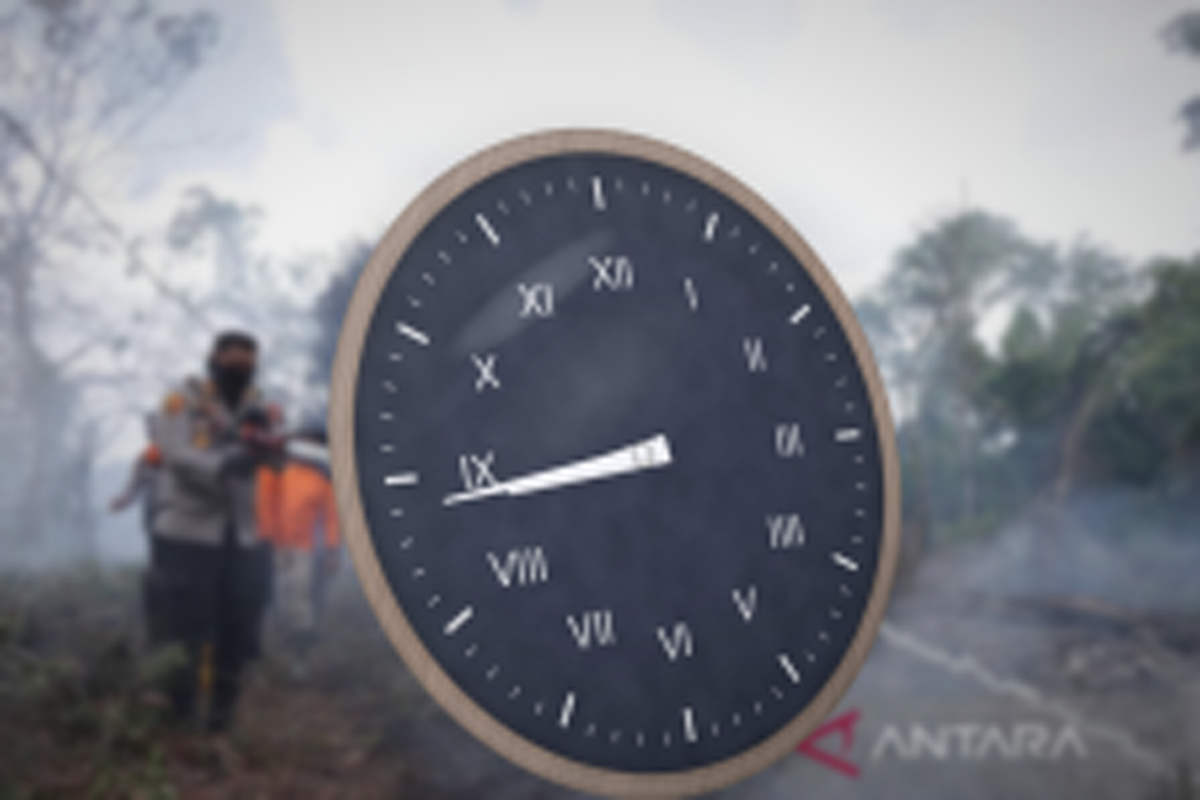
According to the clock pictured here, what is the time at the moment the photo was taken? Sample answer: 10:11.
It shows 8:44
